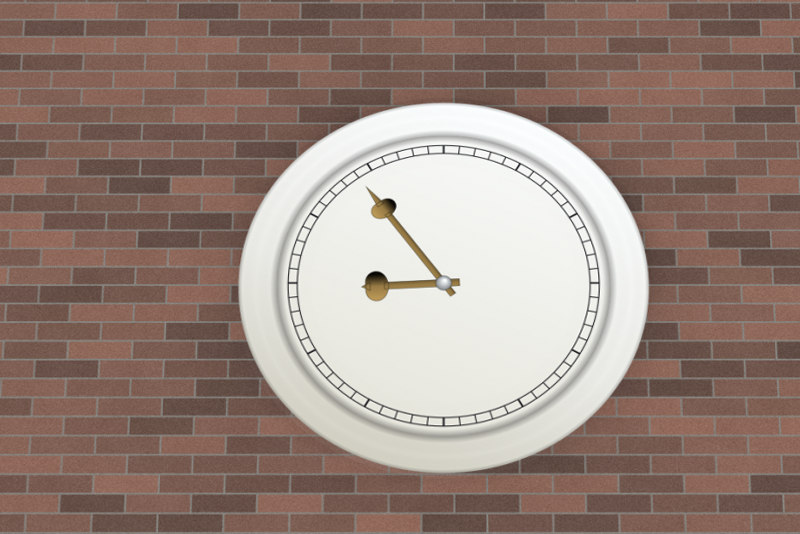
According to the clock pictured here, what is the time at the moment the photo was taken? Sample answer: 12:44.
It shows 8:54
